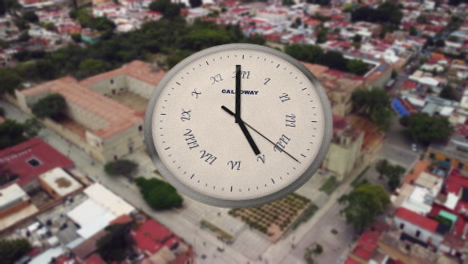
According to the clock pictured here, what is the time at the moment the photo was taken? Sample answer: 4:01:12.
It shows 4:59:21
